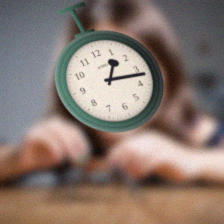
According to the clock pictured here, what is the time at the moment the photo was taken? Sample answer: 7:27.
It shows 1:17
